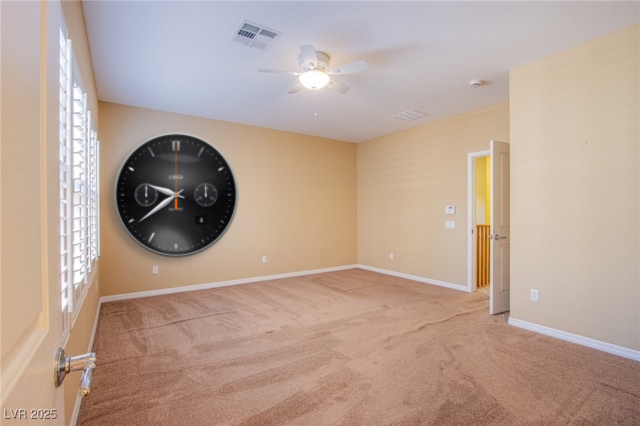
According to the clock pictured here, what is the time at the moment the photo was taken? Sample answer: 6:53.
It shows 9:39
